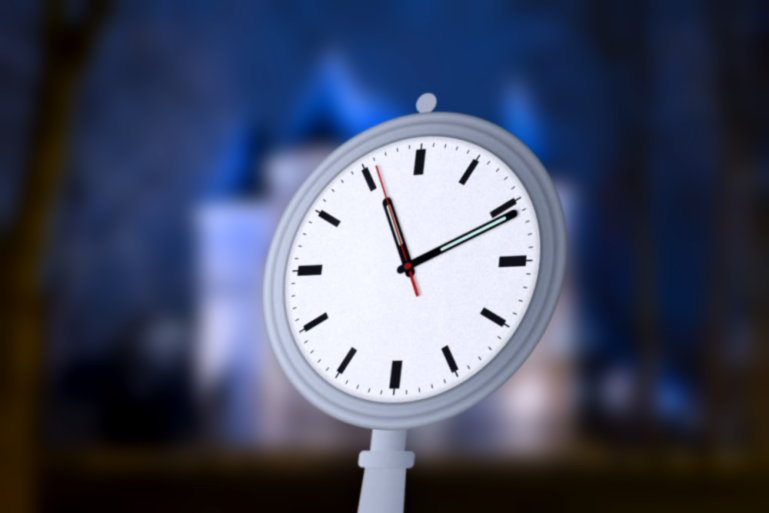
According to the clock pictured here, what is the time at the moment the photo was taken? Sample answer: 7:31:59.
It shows 11:10:56
